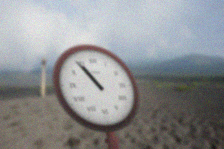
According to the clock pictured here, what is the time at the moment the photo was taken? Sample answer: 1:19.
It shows 10:54
